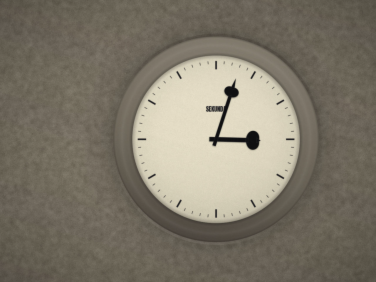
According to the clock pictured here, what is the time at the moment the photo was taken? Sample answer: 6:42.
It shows 3:03
